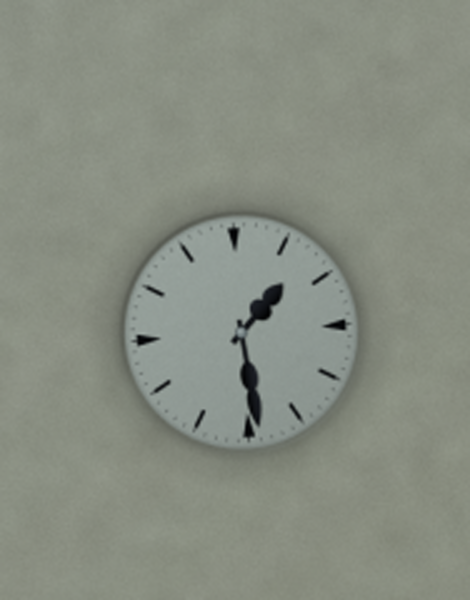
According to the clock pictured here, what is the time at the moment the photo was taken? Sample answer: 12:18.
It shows 1:29
